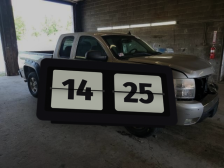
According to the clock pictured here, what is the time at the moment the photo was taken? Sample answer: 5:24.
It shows 14:25
